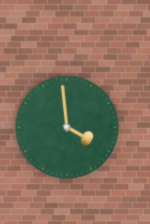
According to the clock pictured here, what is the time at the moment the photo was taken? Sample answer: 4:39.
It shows 3:59
